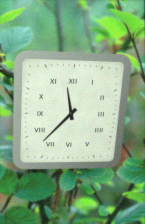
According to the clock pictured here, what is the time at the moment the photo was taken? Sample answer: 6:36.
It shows 11:37
